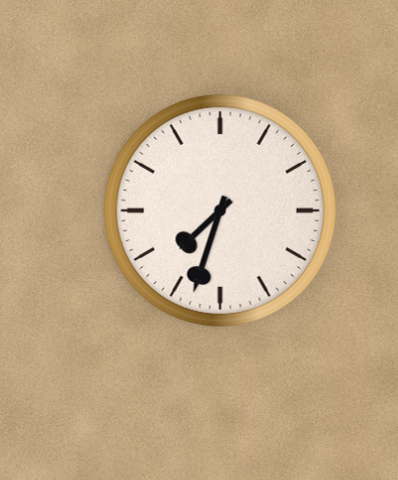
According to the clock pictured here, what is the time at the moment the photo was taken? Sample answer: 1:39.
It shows 7:33
